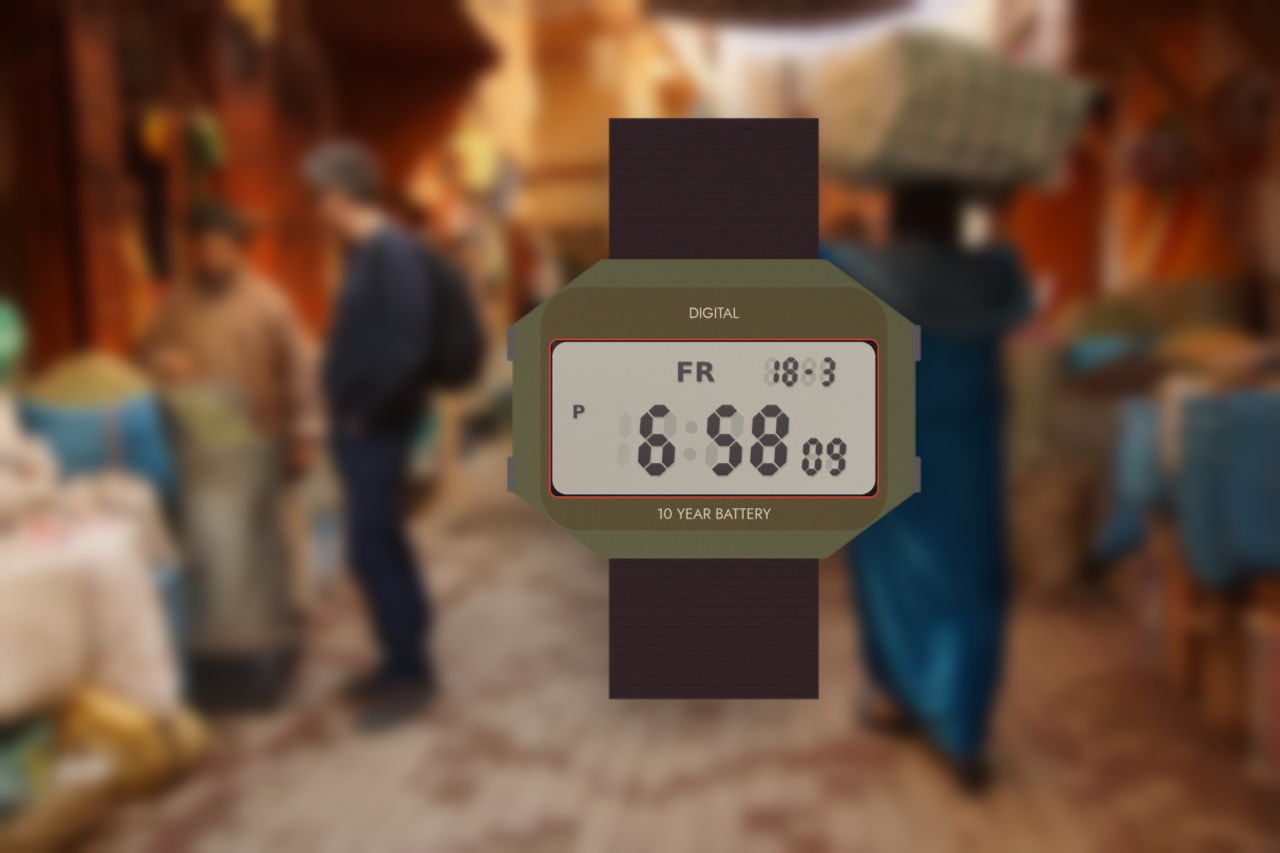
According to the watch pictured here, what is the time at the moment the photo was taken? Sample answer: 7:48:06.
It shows 6:58:09
